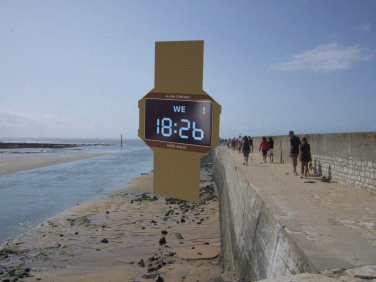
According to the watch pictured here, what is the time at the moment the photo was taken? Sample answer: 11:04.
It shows 18:26
